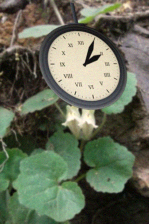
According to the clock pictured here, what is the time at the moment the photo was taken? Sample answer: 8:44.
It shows 2:05
